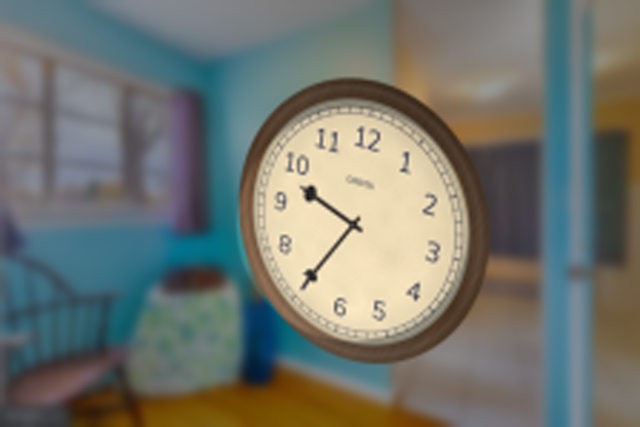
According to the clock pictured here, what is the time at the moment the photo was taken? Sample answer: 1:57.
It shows 9:35
